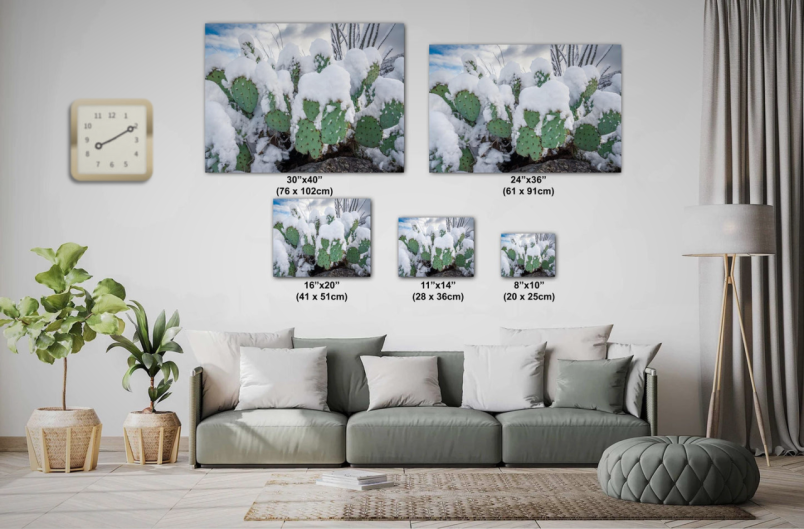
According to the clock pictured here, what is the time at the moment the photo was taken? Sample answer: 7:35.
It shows 8:10
